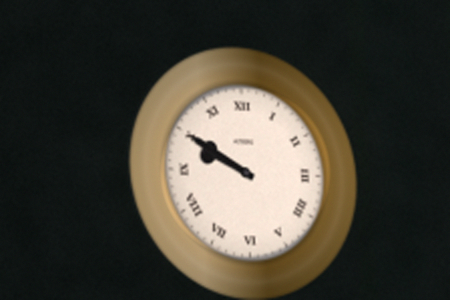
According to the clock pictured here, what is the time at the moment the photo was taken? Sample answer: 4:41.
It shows 9:50
